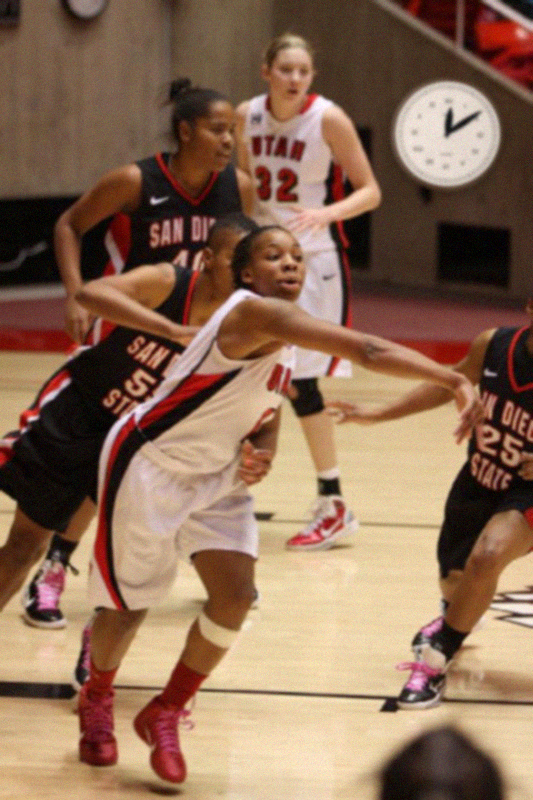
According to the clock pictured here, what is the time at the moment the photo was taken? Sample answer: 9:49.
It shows 12:09
